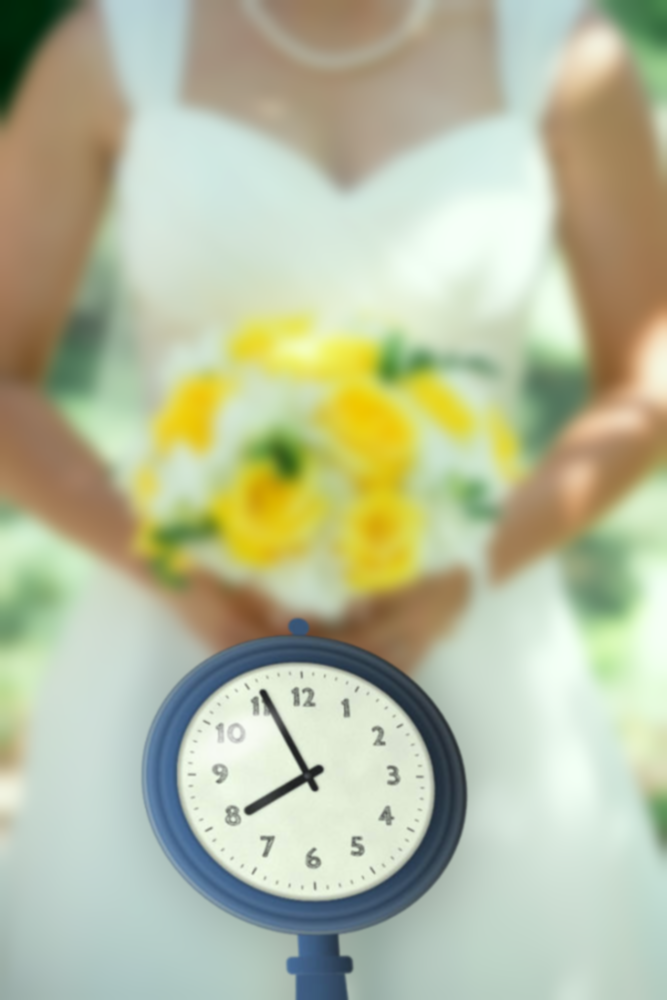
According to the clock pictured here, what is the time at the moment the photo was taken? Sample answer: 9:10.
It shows 7:56
